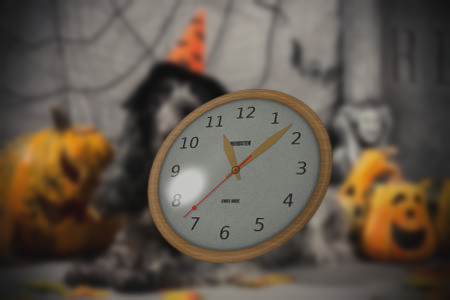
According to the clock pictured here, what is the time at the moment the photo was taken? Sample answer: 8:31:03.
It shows 11:07:37
